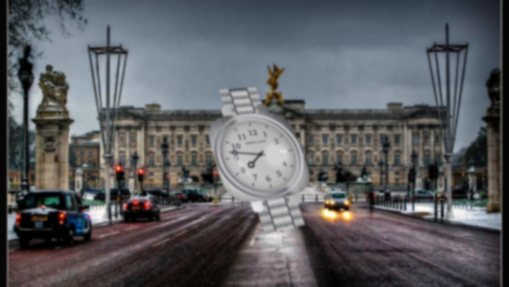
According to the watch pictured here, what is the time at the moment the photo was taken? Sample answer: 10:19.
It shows 7:47
